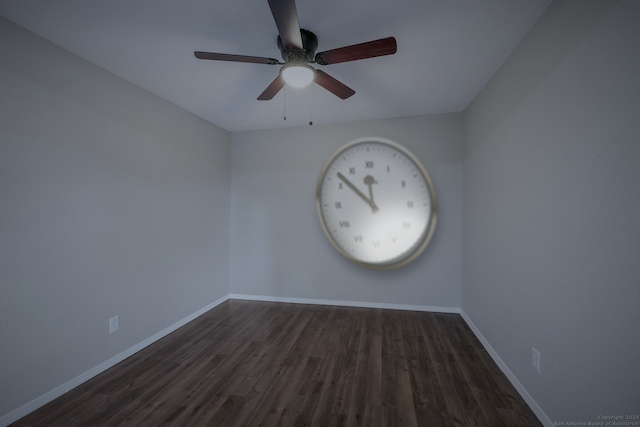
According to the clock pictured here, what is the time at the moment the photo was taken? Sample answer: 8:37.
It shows 11:52
